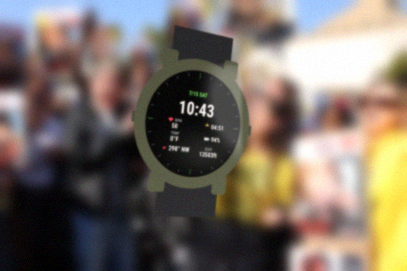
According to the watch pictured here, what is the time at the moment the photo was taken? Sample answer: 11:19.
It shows 10:43
